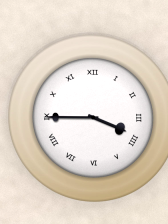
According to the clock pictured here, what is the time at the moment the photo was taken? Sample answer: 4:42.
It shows 3:45
